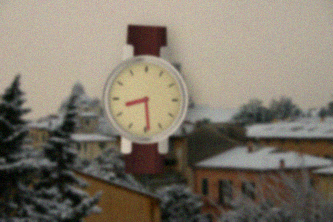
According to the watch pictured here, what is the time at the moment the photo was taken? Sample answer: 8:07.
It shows 8:29
